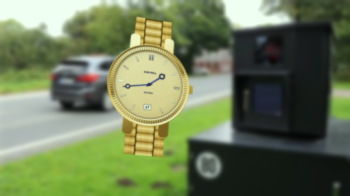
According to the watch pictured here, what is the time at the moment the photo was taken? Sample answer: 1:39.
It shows 1:43
